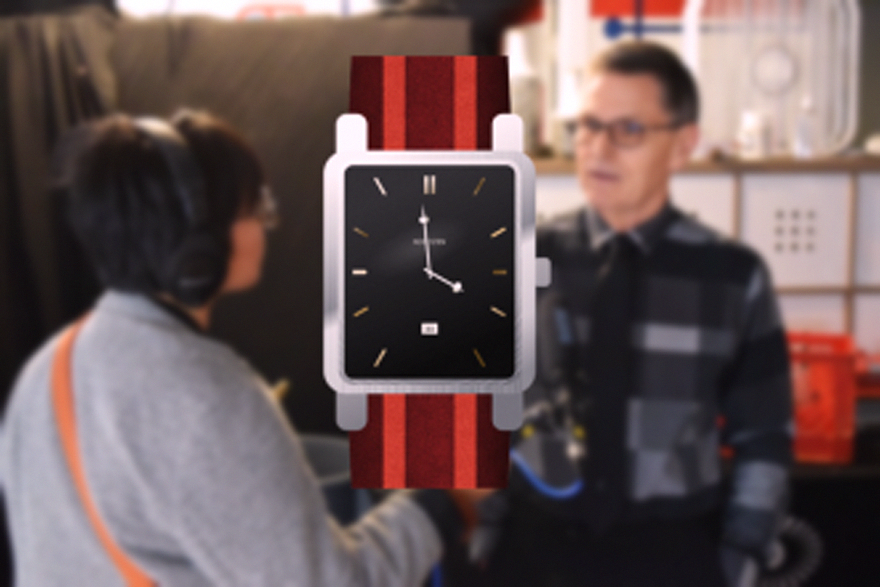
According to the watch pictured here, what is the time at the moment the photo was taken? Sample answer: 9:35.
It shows 3:59
